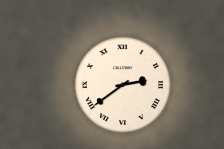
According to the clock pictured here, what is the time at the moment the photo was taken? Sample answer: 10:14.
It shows 2:39
